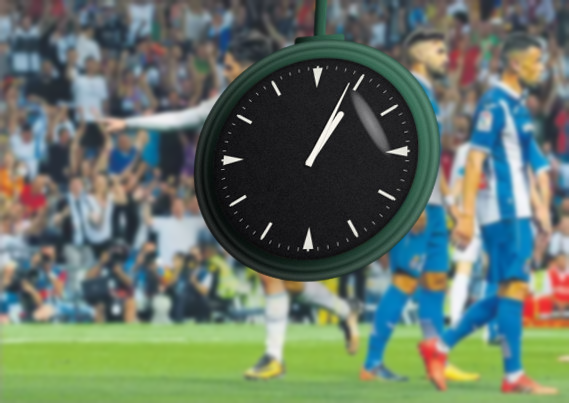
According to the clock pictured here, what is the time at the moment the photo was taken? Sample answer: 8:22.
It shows 1:04
